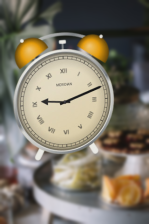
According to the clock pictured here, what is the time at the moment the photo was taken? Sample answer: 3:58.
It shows 9:12
